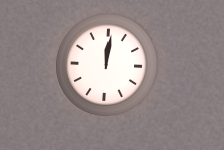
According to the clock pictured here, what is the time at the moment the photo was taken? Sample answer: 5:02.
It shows 12:01
